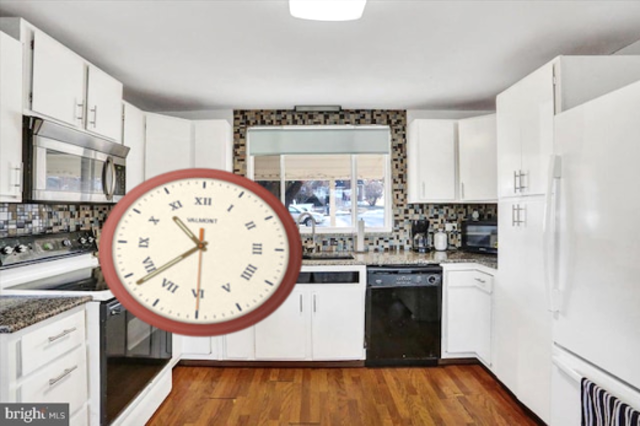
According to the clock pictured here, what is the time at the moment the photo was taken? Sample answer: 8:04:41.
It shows 10:38:30
